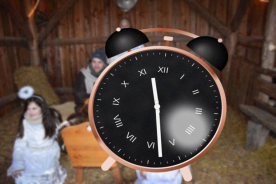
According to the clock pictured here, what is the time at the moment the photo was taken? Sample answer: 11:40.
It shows 11:28
